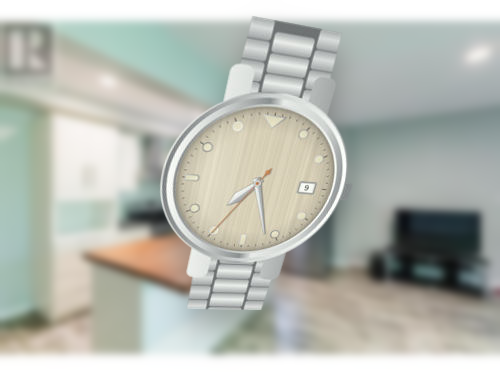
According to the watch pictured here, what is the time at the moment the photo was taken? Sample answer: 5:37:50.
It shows 7:26:35
